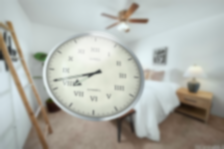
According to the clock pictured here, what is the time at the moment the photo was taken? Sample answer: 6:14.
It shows 7:42
